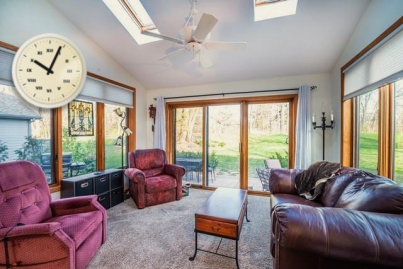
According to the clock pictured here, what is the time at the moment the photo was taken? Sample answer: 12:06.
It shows 10:04
